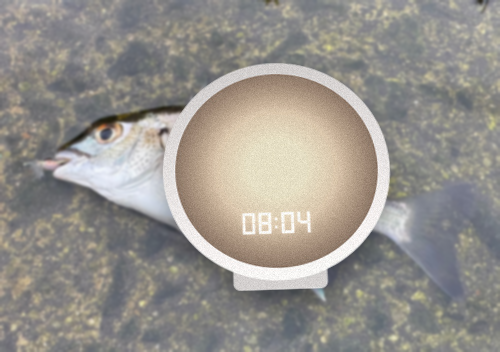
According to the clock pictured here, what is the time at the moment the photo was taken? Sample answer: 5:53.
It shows 8:04
